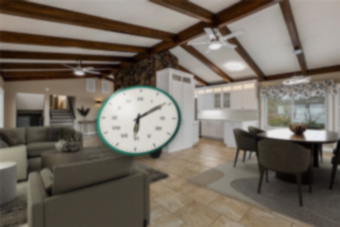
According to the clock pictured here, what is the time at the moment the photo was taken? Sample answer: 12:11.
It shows 6:09
